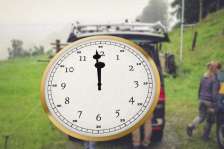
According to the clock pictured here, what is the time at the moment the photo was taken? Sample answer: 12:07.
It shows 11:59
